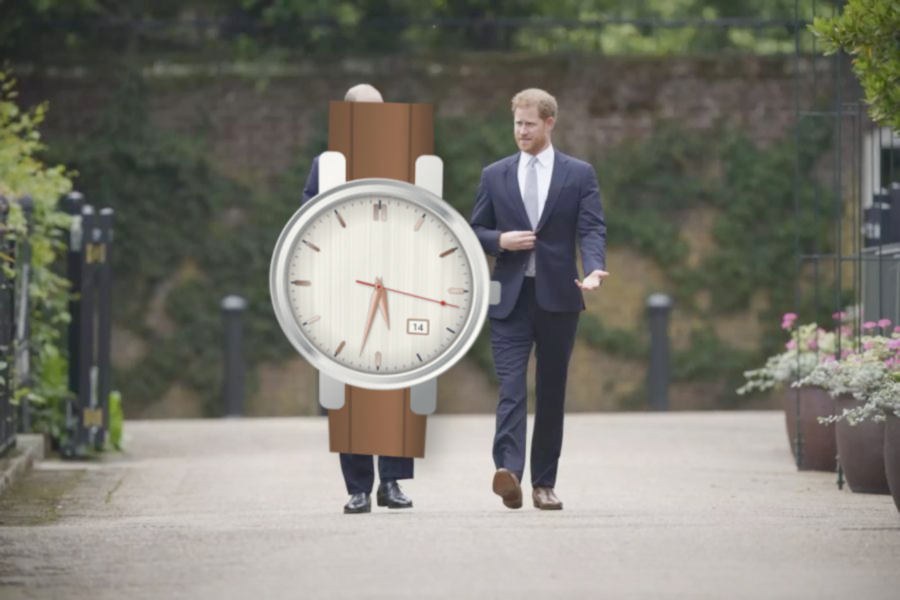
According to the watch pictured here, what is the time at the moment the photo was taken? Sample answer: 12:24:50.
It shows 5:32:17
